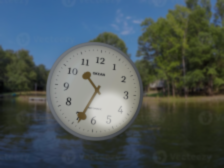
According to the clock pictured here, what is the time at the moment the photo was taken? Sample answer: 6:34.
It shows 10:34
